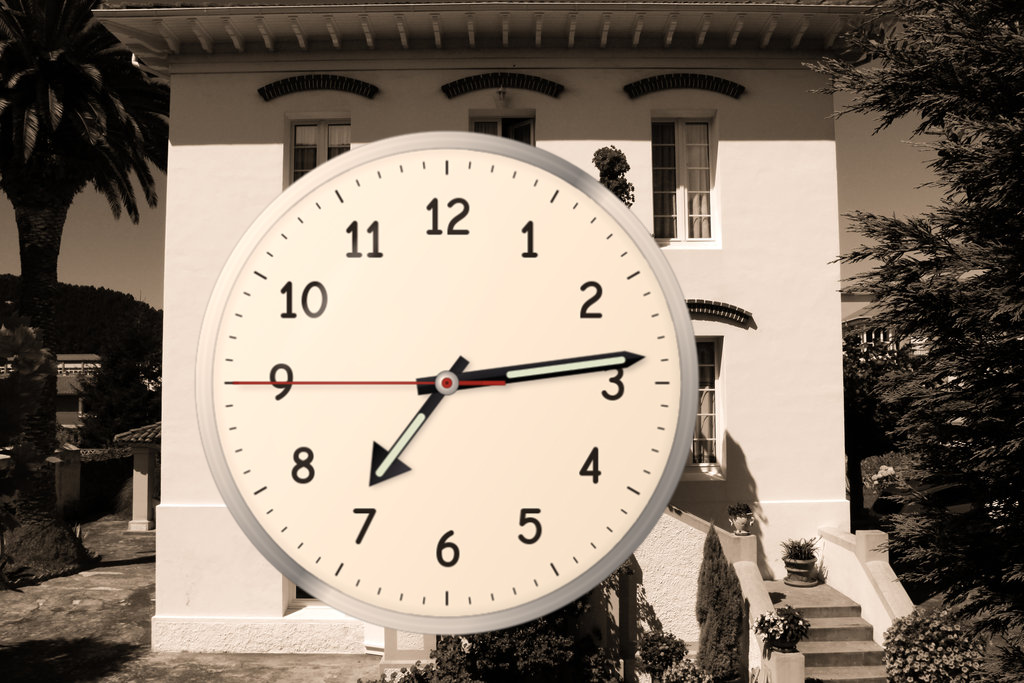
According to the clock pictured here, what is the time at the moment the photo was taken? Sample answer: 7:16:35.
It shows 7:13:45
